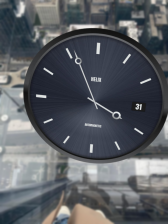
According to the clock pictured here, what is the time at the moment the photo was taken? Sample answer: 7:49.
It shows 3:56
